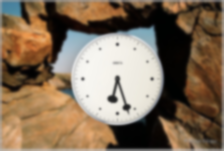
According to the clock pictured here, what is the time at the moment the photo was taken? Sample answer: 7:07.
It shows 6:27
